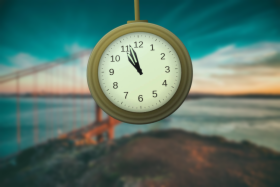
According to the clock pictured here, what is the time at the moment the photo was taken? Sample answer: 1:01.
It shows 10:57
